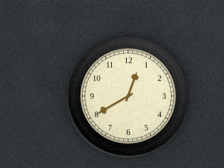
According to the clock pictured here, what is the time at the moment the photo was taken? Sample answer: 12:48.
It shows 12:40
